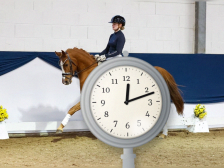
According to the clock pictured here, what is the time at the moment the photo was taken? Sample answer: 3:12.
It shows 12:12
